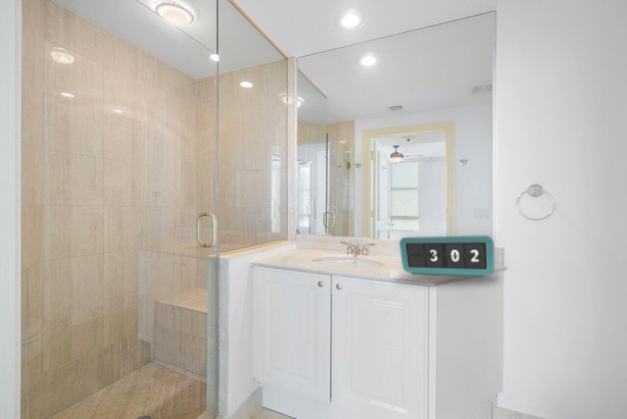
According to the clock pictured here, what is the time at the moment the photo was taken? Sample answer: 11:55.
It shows 3:02
